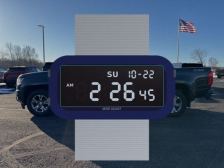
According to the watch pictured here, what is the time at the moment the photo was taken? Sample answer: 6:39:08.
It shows 2:26:45
